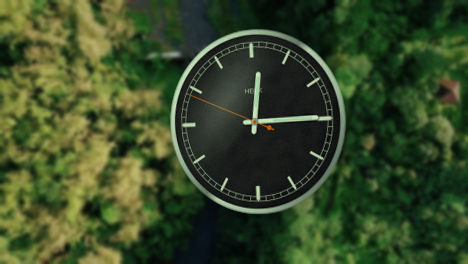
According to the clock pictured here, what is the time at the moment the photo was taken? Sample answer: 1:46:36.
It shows 12:14:49
